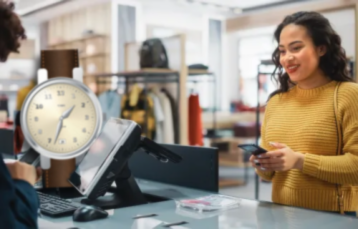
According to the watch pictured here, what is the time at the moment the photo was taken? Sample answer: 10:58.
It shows 1:33
